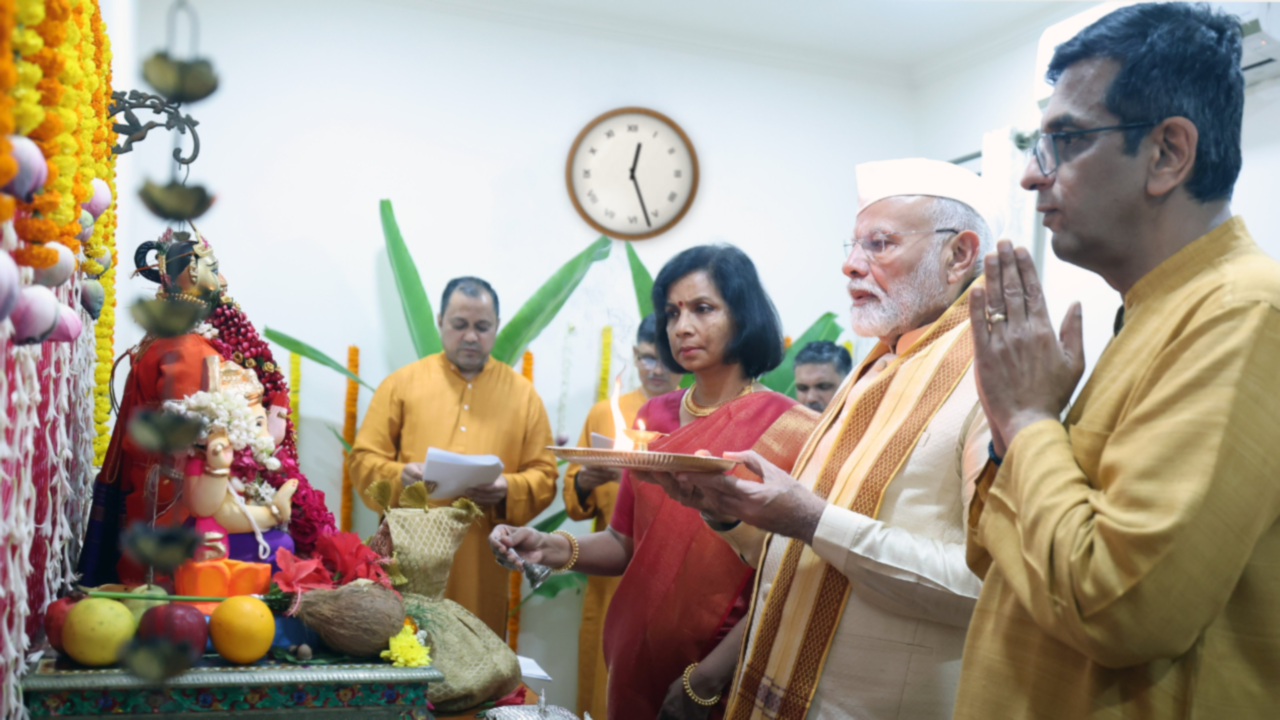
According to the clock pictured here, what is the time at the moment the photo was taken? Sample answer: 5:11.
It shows 12:27
